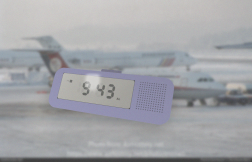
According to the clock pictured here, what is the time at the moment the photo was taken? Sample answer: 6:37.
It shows 9:43
